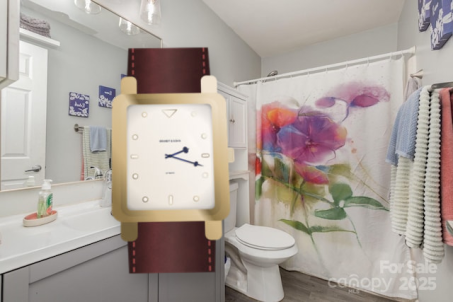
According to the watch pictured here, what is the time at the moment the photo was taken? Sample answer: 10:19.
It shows 2:18
